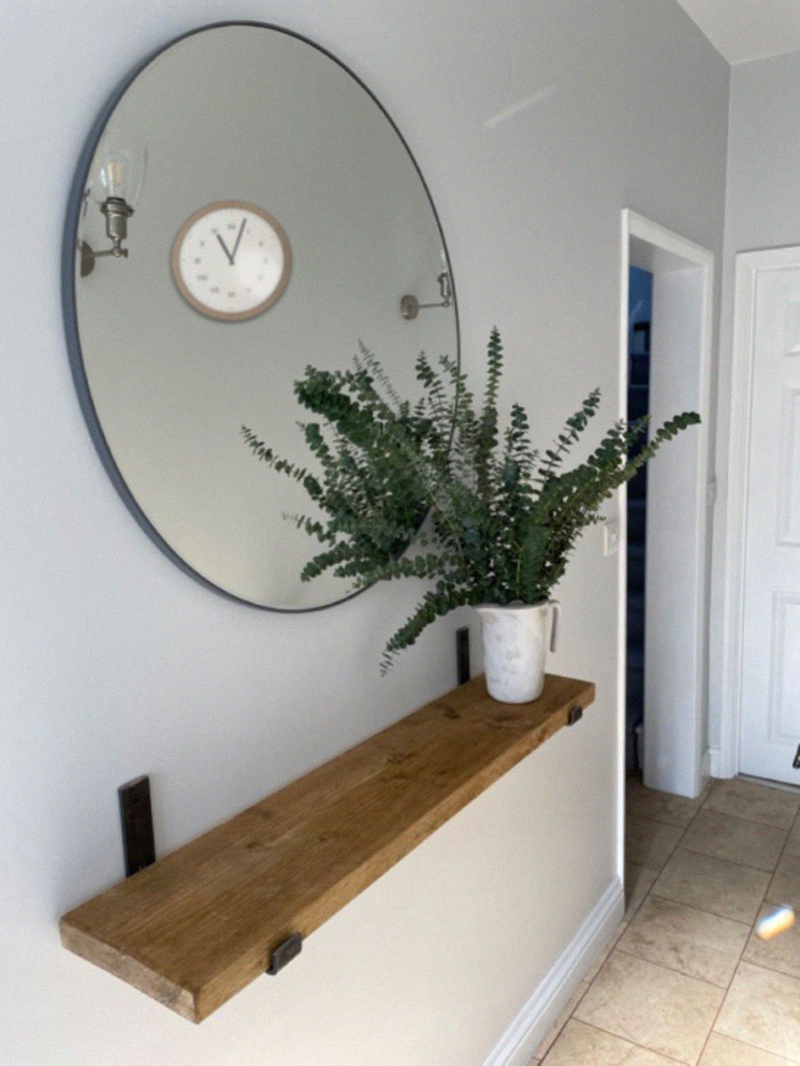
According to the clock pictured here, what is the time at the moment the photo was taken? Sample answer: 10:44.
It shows 11:03
